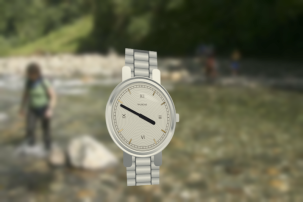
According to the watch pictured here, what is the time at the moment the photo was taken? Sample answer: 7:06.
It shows 3:49
